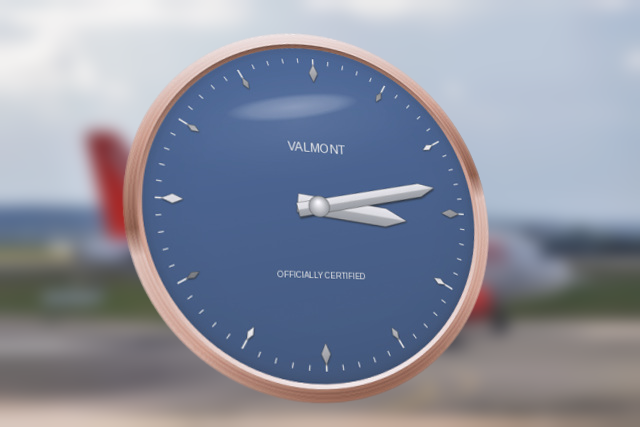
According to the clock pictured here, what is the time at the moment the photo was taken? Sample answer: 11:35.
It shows 3:13
